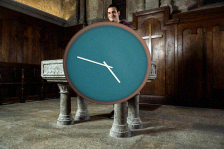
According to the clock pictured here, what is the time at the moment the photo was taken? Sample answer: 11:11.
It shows 4:48
